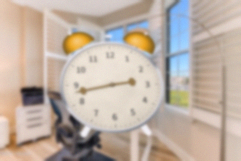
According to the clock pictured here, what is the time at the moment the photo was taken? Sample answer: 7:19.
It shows 2:43
